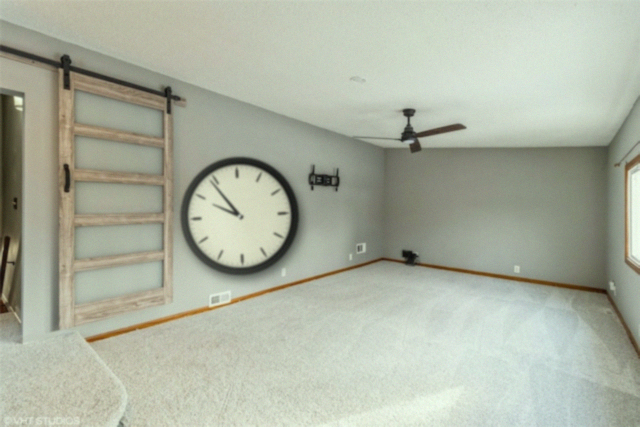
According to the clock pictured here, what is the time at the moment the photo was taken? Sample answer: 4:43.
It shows 9:54
